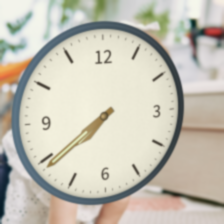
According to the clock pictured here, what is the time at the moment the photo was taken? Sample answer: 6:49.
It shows 7:39
